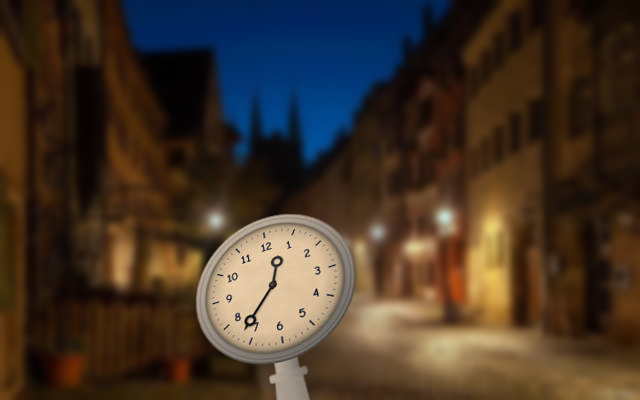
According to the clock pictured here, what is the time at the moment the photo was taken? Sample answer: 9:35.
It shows 12:37
